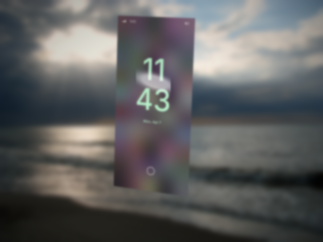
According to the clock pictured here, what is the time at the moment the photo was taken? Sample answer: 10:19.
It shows 11:43
